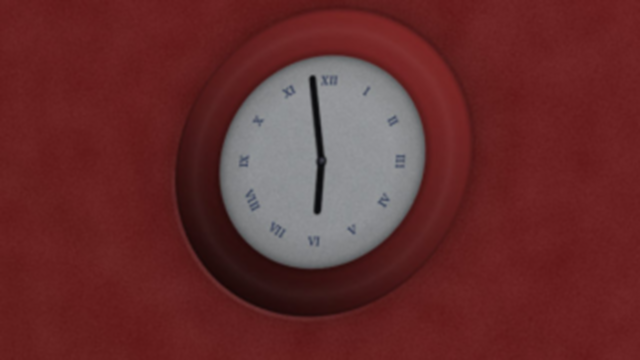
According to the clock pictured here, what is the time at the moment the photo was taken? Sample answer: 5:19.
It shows 5:58
